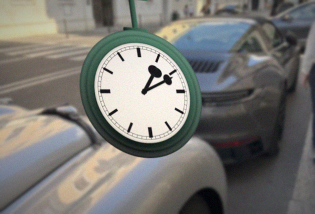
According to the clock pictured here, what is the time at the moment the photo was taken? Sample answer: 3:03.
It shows 1:11
